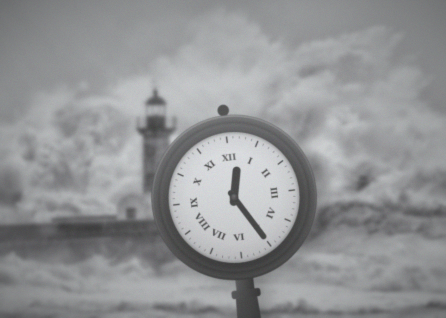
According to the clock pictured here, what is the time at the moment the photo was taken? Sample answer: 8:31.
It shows 12:25
